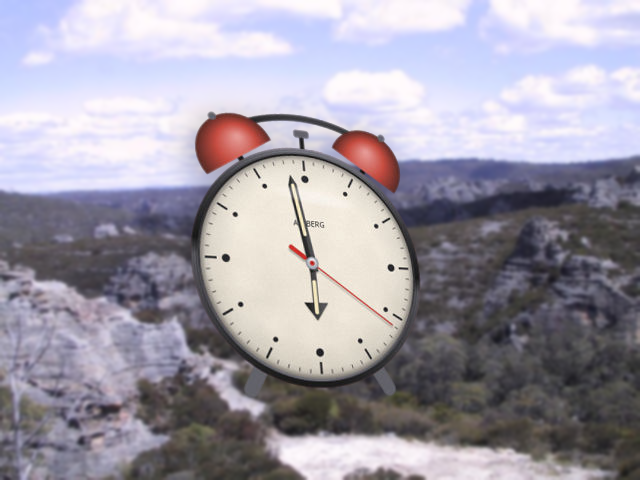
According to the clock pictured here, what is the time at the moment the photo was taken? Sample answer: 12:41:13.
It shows 5:58:21
